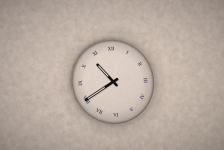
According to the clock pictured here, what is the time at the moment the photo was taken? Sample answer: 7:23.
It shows 10:40
